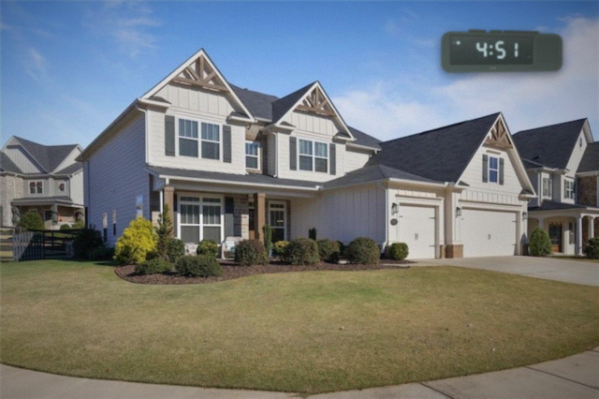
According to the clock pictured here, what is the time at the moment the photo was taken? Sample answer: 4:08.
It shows 4:51
